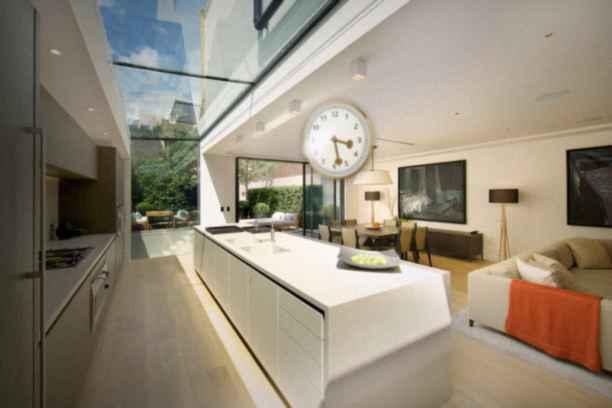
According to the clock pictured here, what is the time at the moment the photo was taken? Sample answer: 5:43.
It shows 3:28
